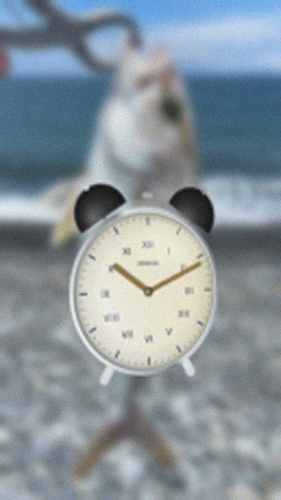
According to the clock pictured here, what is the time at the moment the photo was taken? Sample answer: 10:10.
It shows 10:11
